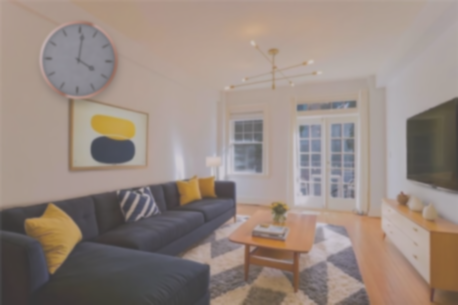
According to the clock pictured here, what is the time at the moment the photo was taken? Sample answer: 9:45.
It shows 4:01
